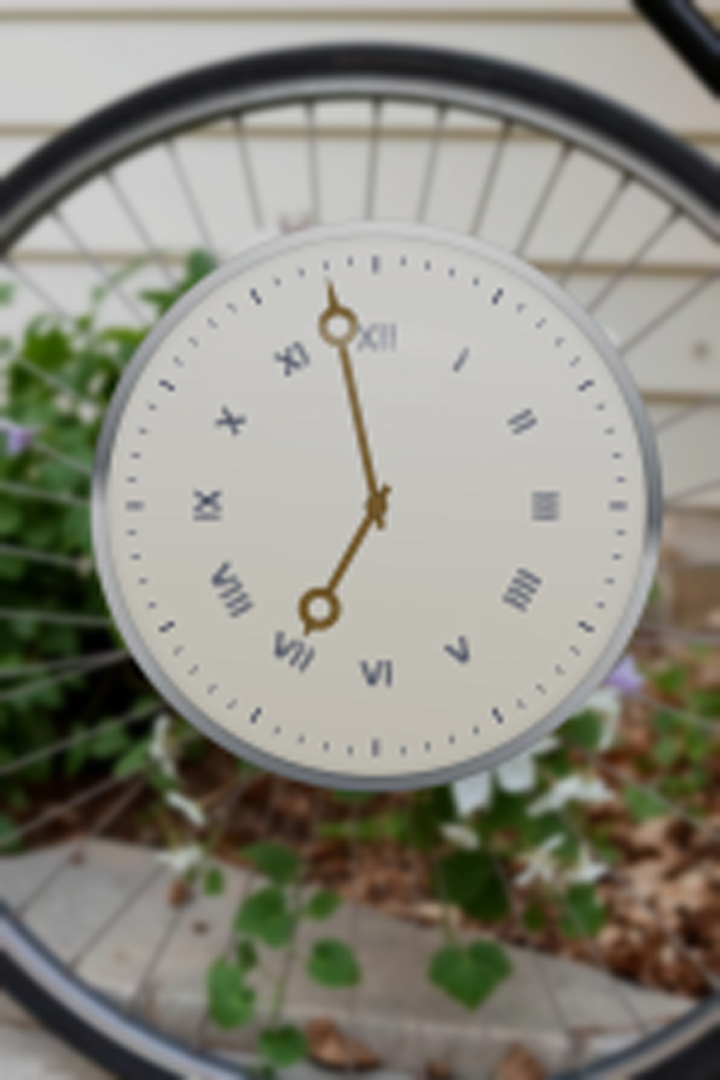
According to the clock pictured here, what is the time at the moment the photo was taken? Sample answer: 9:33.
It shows 6:58
